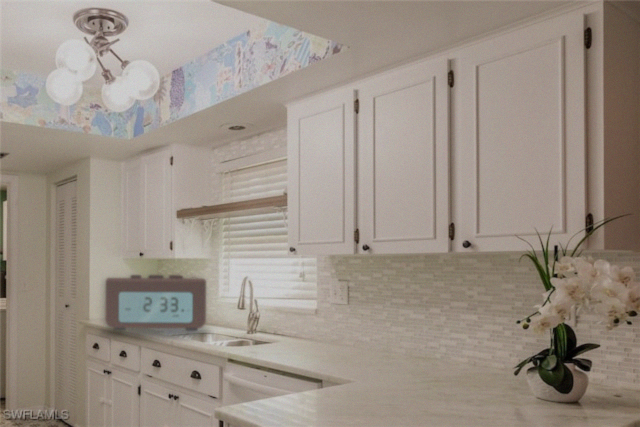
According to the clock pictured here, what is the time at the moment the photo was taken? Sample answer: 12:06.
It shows 2:33
